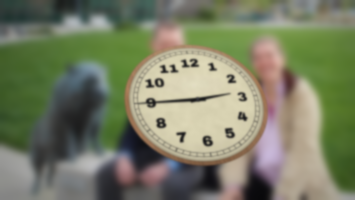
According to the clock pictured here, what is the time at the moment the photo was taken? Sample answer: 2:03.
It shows 2:45
